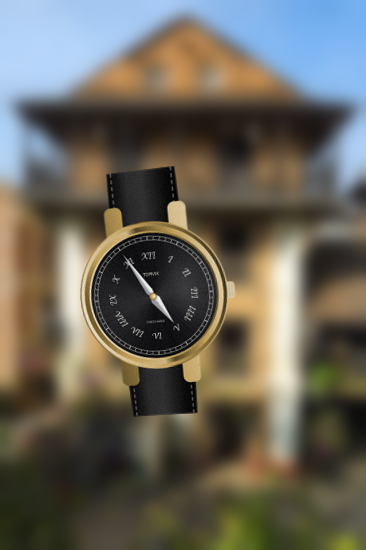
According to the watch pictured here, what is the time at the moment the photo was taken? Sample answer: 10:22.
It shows 4:55
